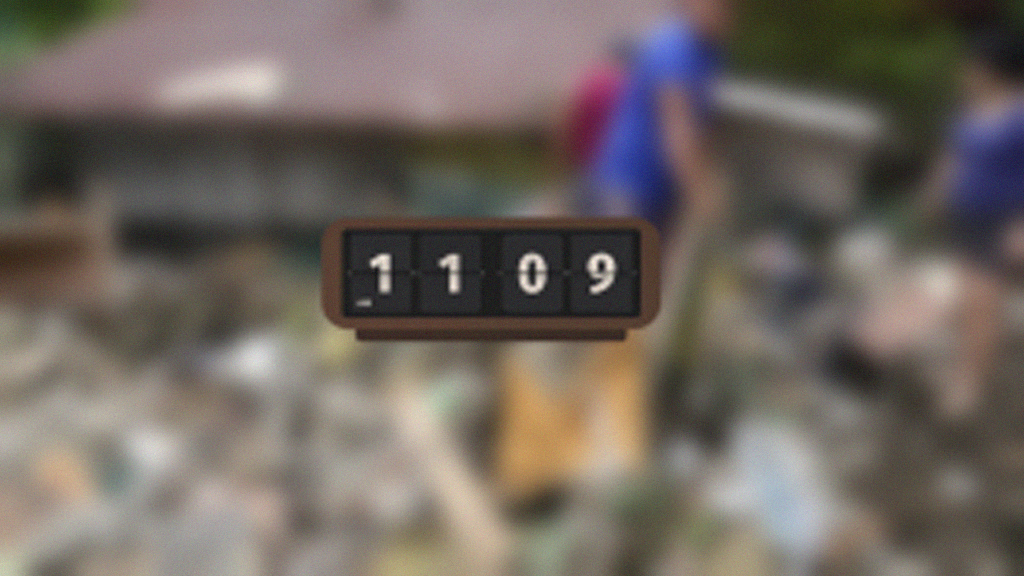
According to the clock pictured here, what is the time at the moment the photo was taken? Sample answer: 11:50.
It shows 11:09
